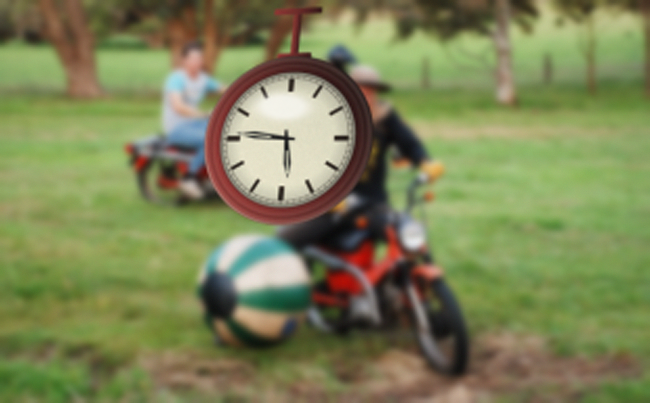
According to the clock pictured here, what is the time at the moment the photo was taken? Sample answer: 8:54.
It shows 5:46
